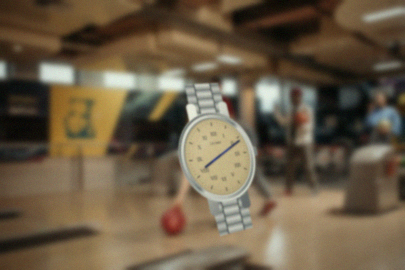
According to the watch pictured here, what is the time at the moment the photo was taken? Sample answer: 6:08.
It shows 8:11
